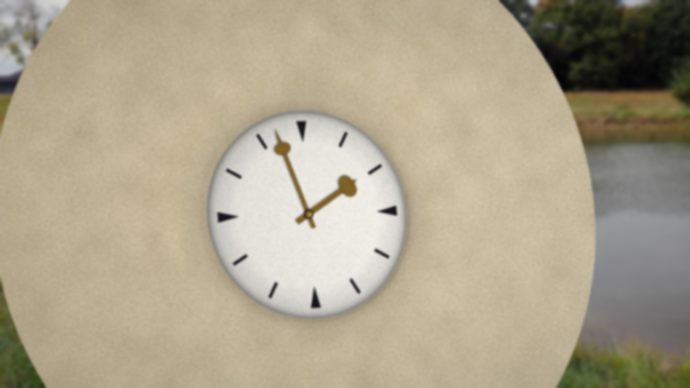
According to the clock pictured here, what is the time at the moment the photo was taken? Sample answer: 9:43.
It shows 1:57
